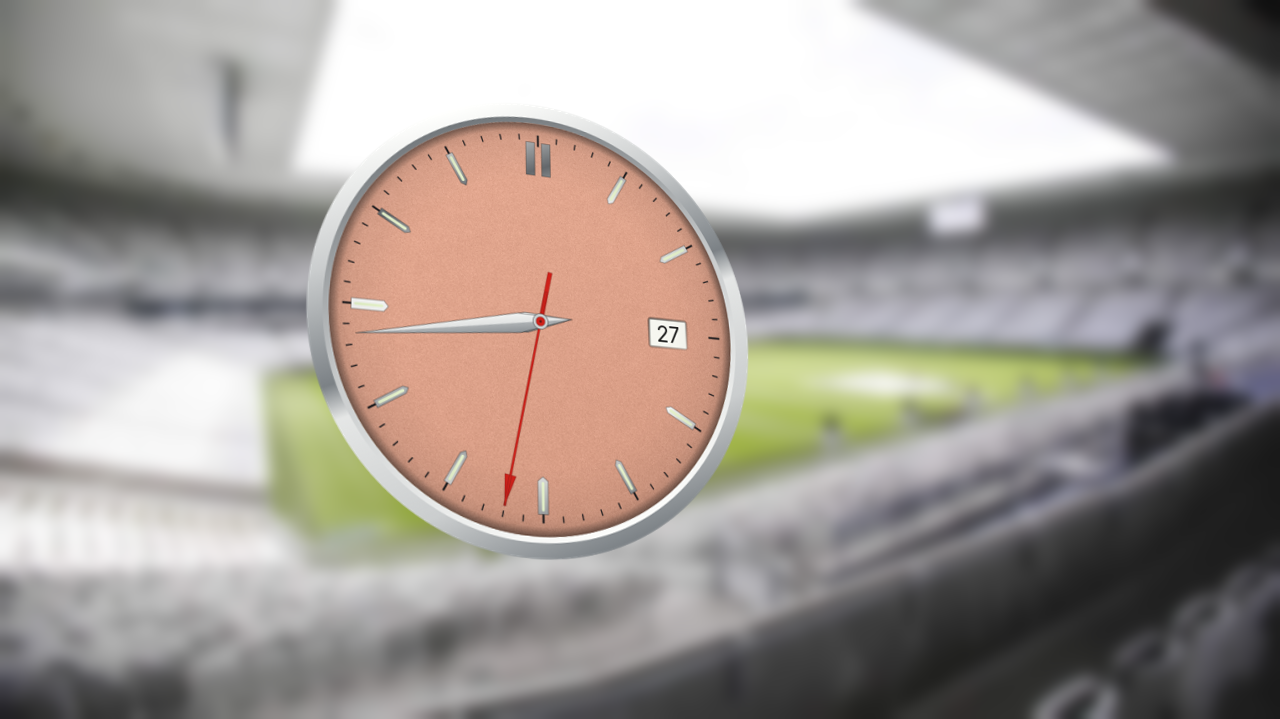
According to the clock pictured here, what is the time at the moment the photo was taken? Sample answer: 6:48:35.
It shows 8:43:32
